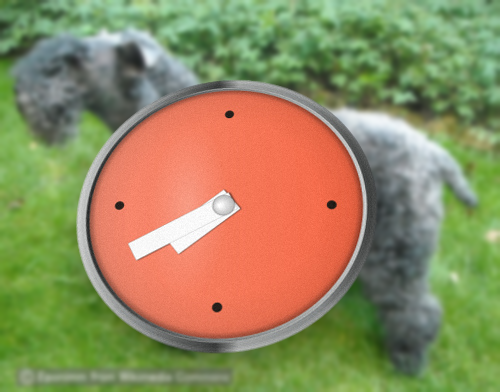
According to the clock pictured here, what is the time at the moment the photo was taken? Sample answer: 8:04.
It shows 7:40
